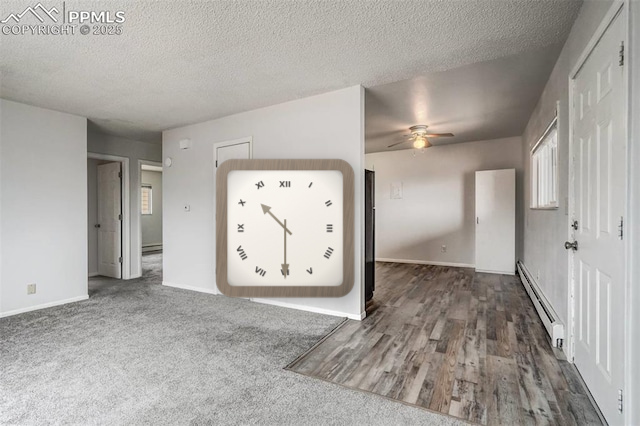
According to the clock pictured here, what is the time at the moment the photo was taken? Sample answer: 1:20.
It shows 10:30
